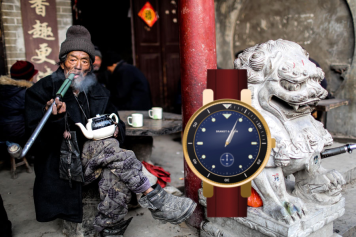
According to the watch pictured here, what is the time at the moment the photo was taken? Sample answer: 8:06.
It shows 1:04
